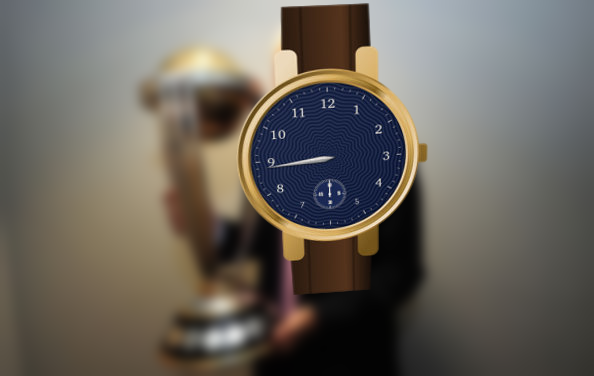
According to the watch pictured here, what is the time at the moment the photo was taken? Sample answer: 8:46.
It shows 8:44
